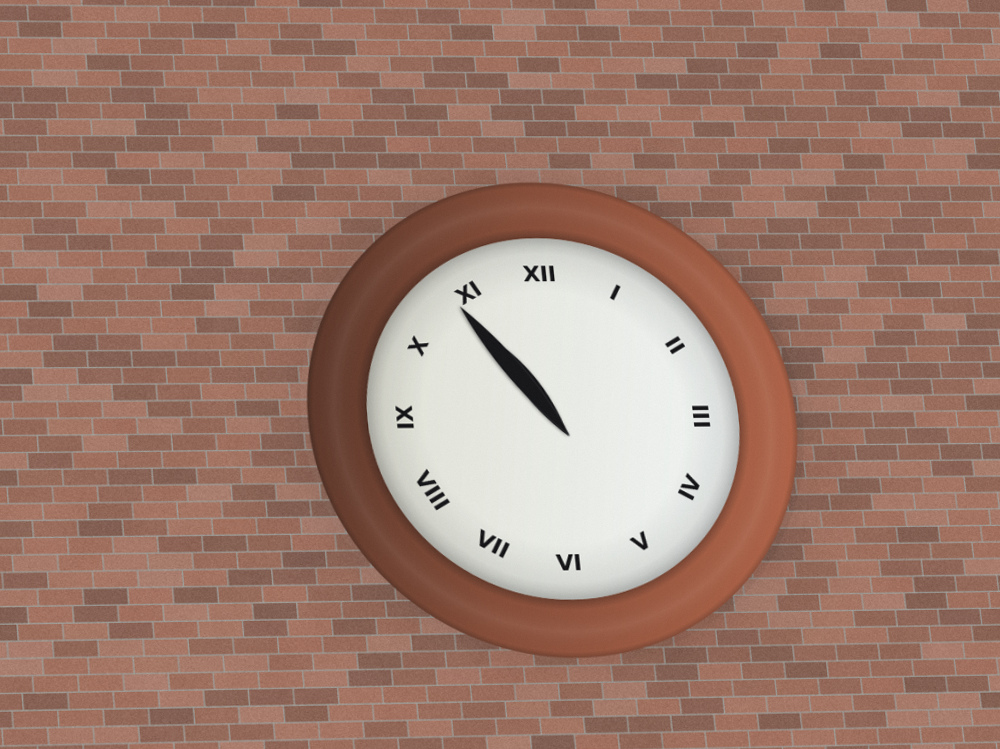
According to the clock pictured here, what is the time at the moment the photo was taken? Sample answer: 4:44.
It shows 10:54
